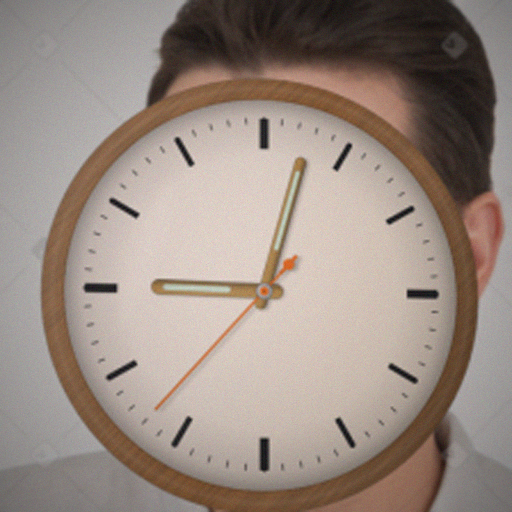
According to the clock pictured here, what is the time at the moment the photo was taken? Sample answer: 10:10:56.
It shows 9:02:37
